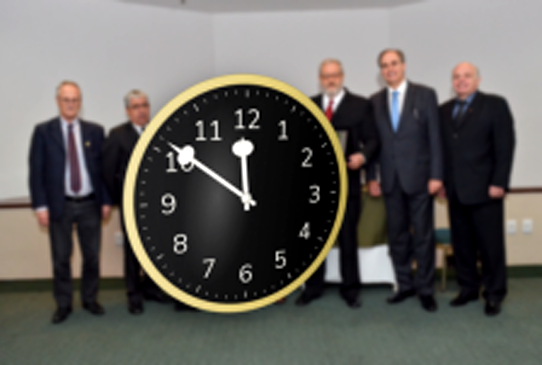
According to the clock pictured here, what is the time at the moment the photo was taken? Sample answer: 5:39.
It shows 11:51
